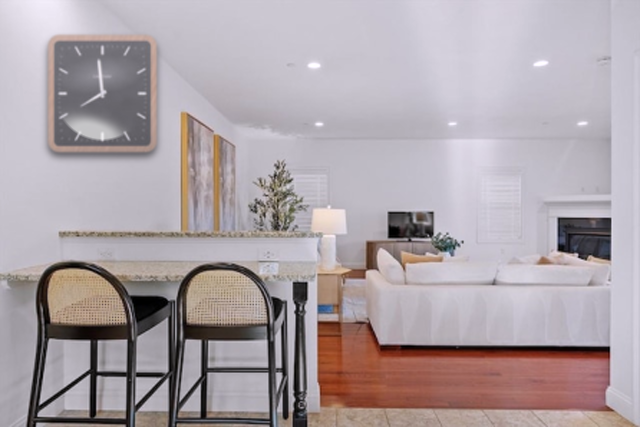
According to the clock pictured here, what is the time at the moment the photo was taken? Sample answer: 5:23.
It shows 7:59
